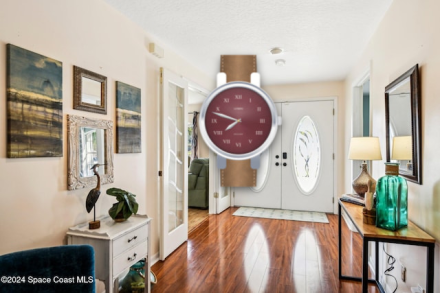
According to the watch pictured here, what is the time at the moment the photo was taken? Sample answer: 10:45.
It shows 7:48
